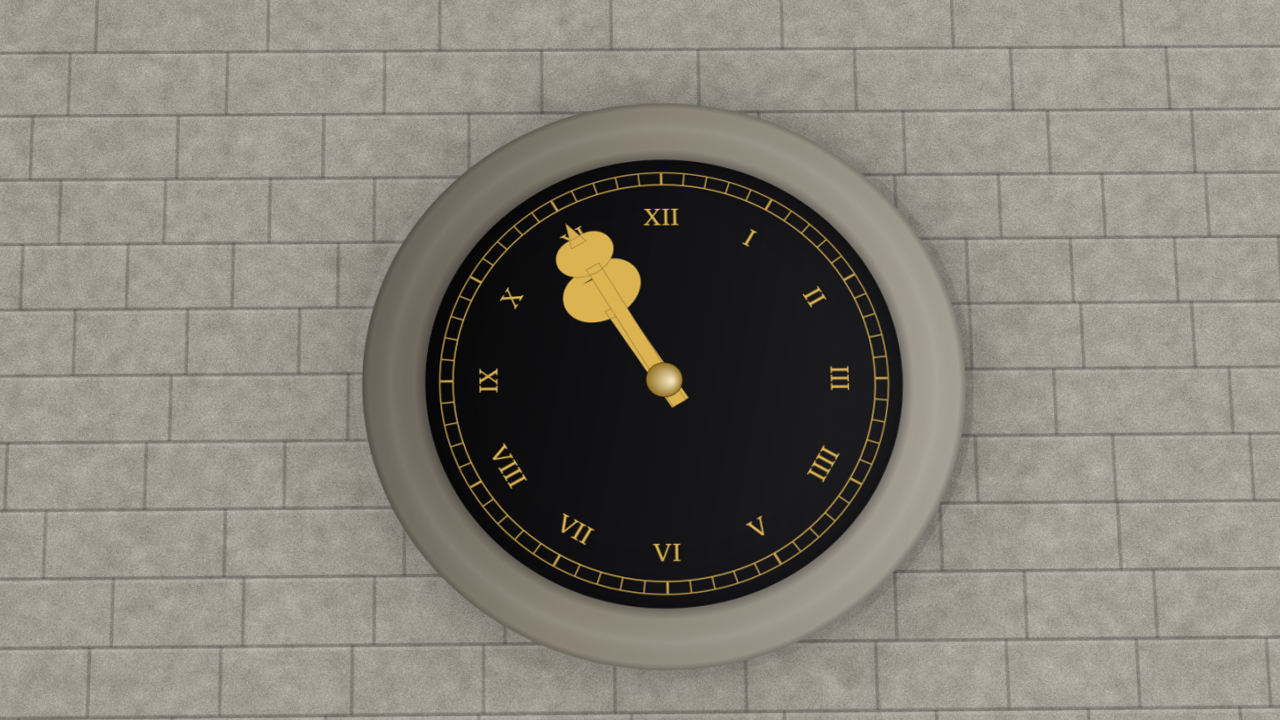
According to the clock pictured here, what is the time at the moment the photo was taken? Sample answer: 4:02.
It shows 10:55
